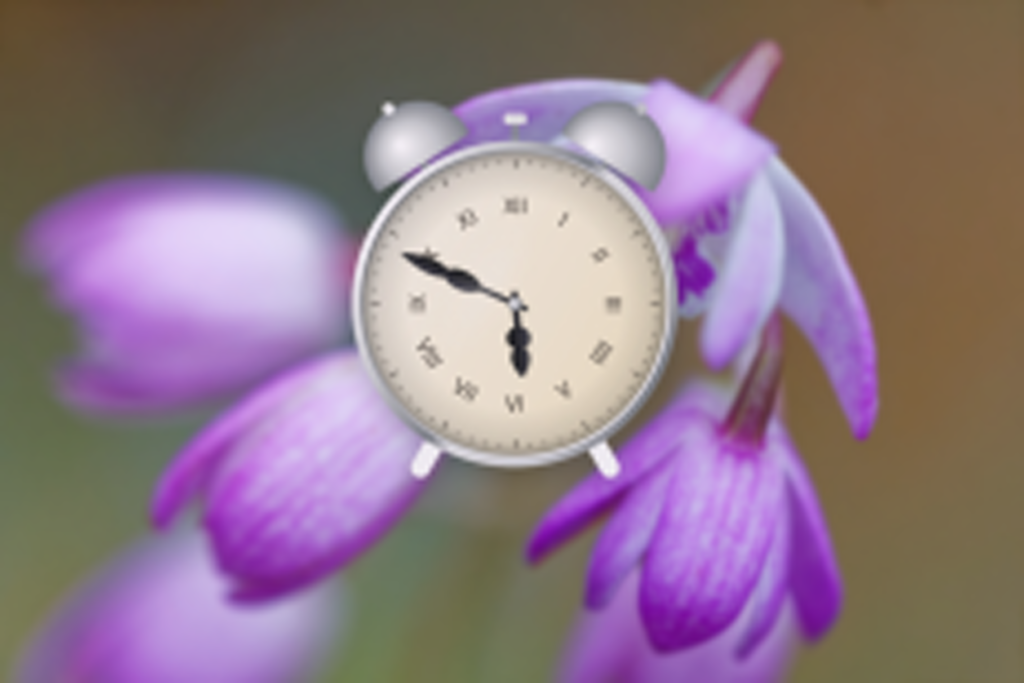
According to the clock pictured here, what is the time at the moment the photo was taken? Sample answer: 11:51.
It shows 5:49
